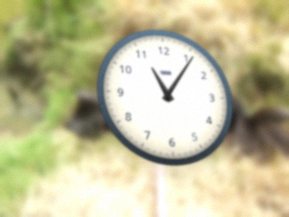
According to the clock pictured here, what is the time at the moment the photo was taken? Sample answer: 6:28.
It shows 11:06
